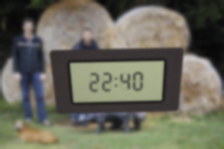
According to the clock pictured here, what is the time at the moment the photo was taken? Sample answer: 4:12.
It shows 22:40
